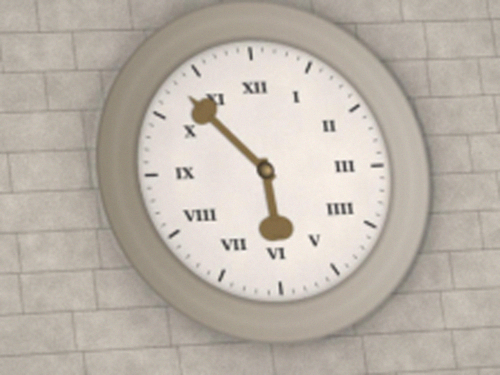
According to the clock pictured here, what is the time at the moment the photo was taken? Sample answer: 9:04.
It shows 5:53
